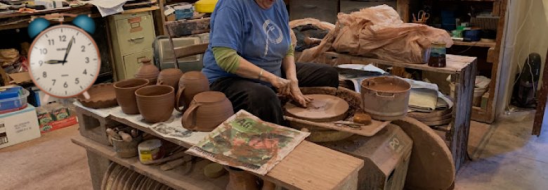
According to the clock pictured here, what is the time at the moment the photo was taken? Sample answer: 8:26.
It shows 9:04
